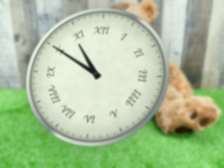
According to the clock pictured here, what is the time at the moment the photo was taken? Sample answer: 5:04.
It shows 10:50
